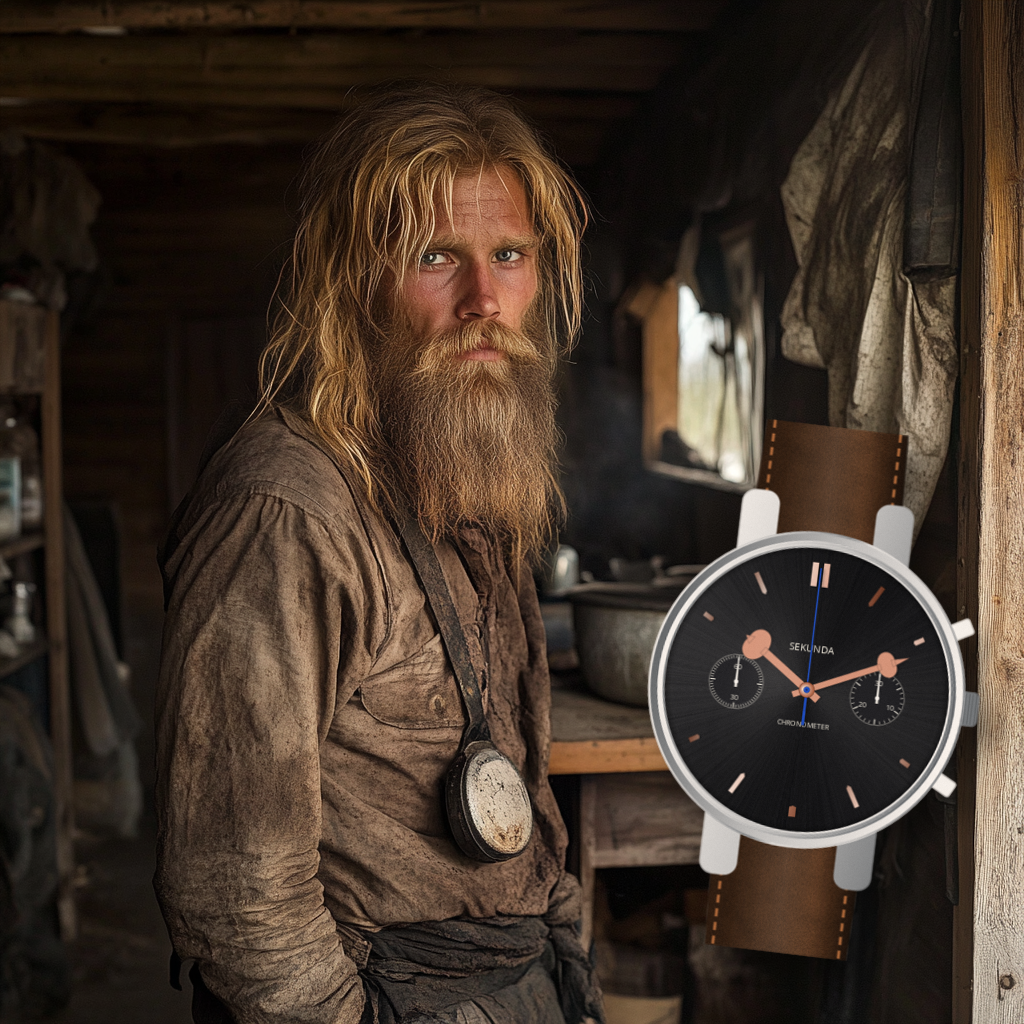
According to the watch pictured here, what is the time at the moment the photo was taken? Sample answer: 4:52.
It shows 10:11
